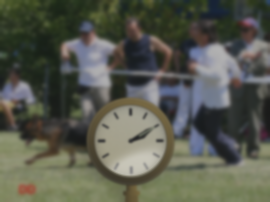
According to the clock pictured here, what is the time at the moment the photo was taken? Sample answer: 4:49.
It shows 2:10
